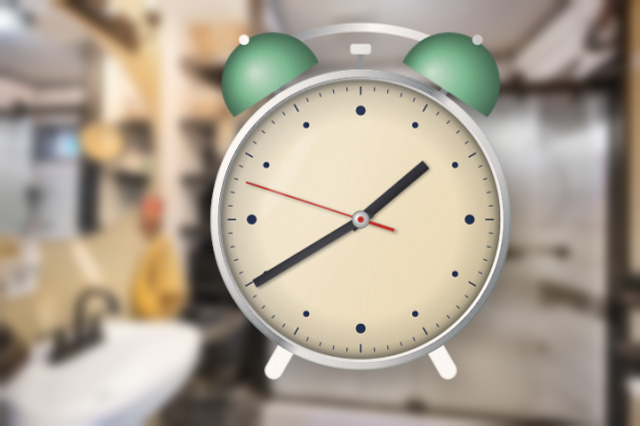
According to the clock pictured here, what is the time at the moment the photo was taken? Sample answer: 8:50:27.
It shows 1:39:48
